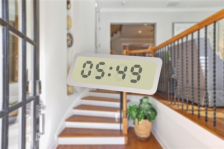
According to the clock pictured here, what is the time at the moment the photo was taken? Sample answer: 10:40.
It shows 5:49
